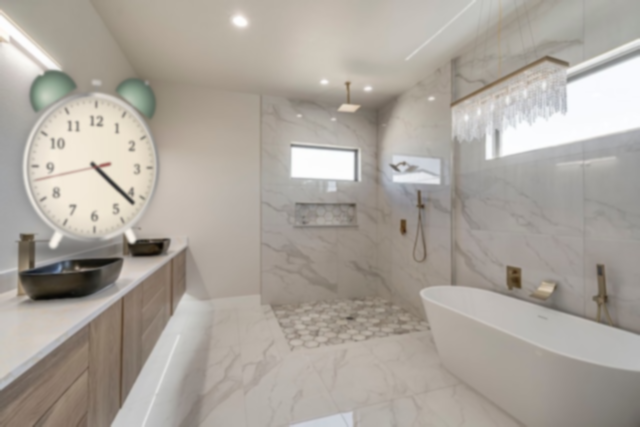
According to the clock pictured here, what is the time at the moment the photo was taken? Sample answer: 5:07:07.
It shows 4:21:43
